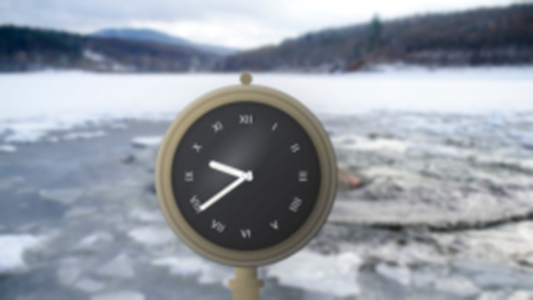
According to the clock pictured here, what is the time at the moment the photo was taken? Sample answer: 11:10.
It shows 9:39
